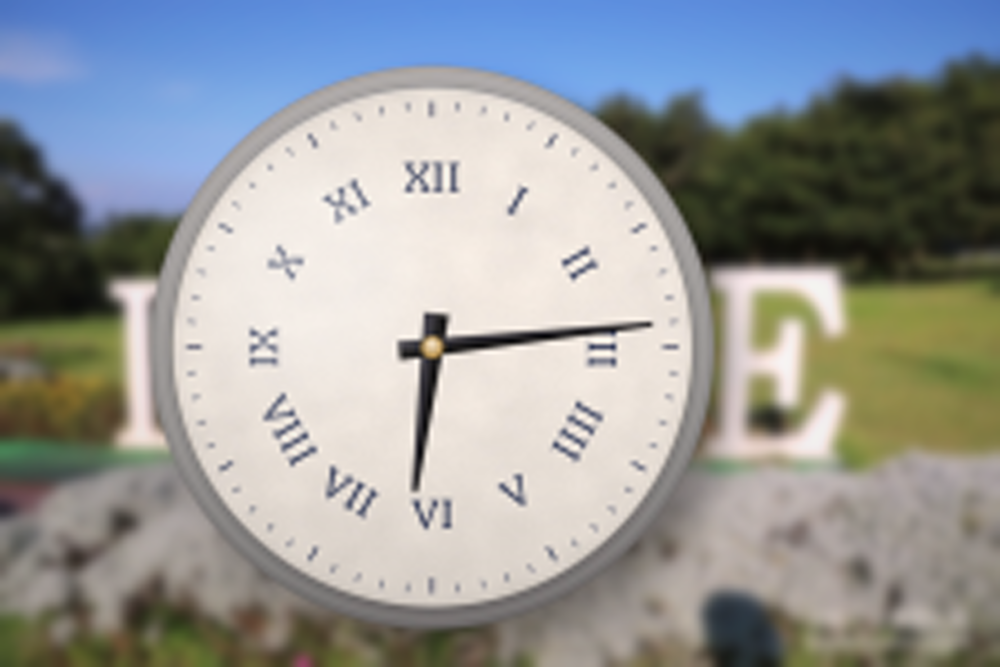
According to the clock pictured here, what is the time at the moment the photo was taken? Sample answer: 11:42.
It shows 6:14
